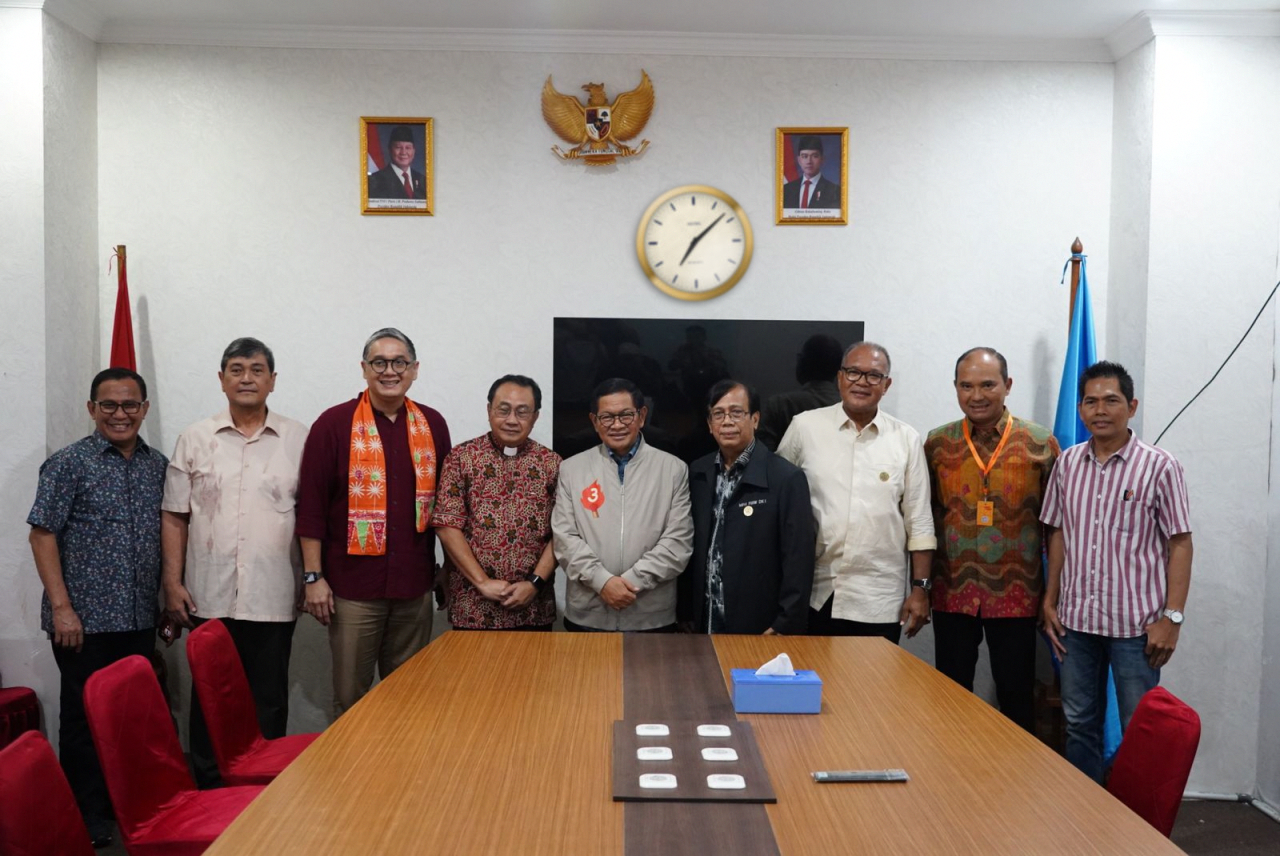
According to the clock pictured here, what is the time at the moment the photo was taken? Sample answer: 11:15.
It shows 7:08
